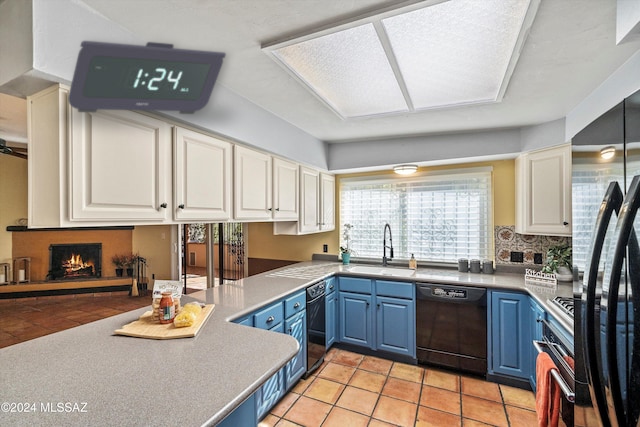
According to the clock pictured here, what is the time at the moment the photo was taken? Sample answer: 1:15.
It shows 1:24
